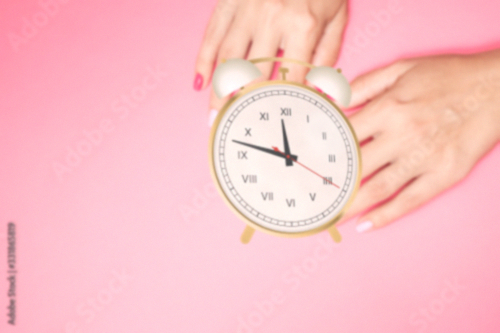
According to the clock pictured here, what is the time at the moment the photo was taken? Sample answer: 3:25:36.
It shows 11:47:20
